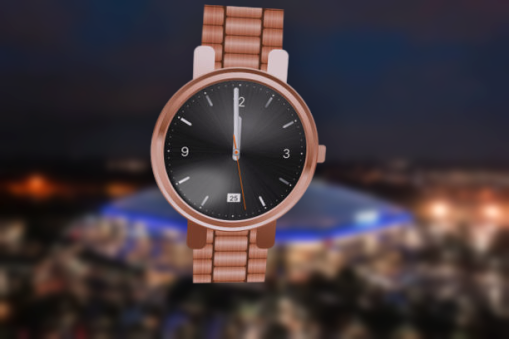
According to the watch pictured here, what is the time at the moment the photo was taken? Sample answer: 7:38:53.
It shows 11:59:28
